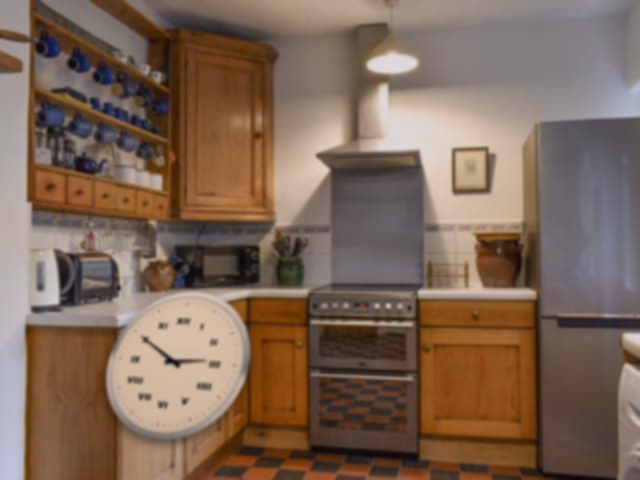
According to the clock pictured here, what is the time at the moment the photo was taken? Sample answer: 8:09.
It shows 2:50
